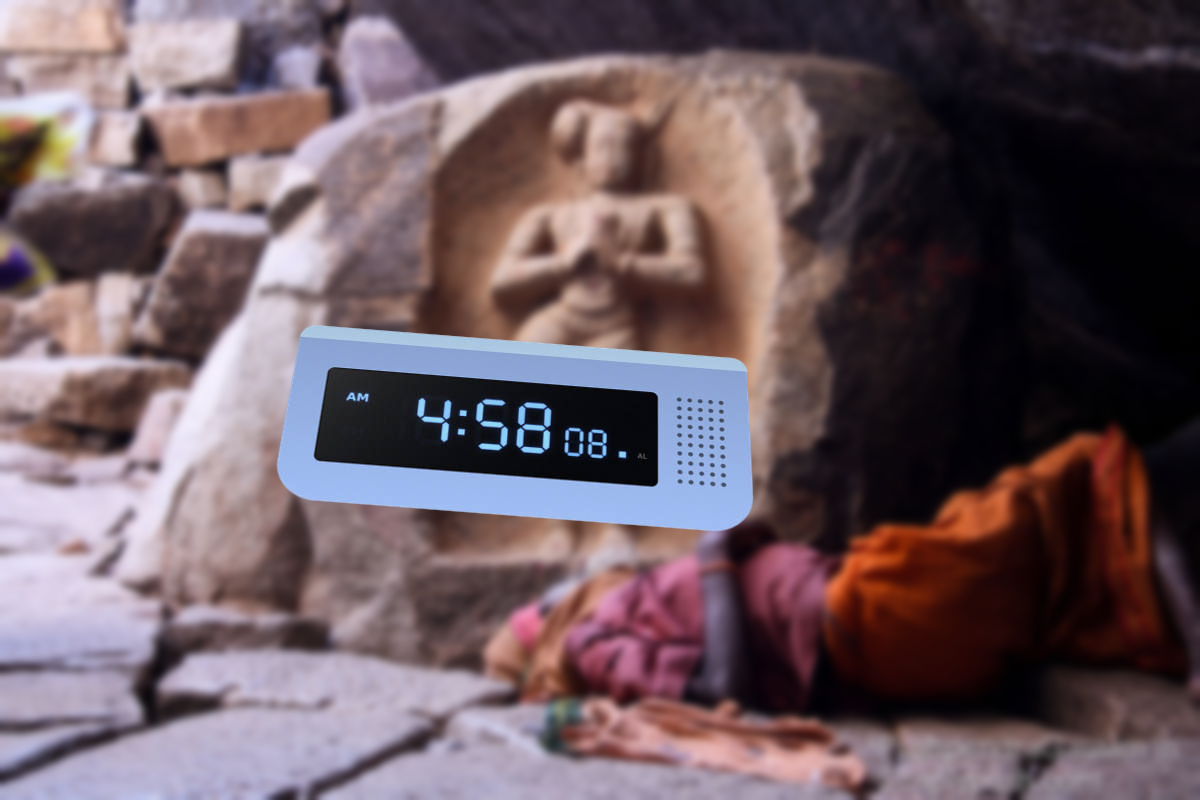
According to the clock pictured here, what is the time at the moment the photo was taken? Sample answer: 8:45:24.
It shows 4:58:08
